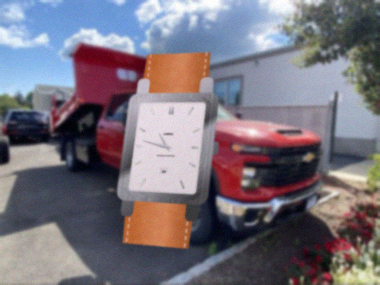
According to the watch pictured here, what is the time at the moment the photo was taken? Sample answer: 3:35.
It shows 10:47
